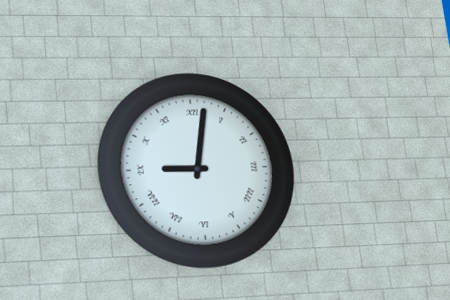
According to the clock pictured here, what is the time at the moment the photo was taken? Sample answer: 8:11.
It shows 9:02
